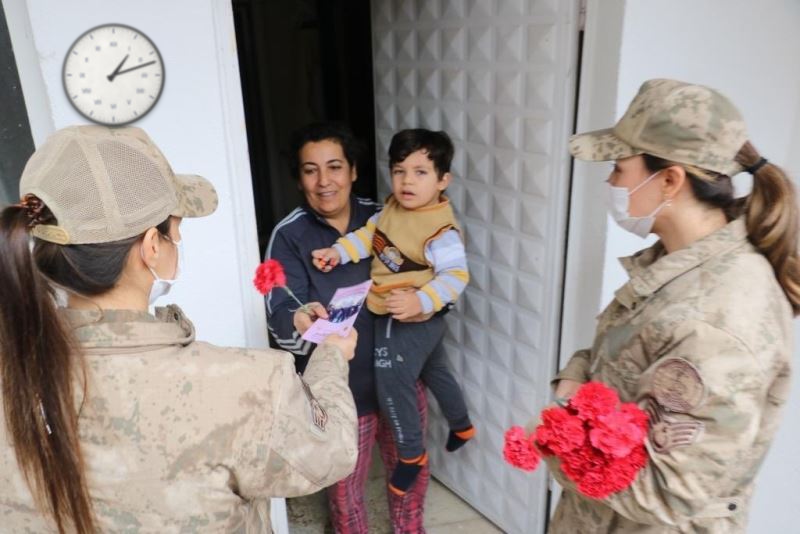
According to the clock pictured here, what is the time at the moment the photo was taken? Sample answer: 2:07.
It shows 1:12
